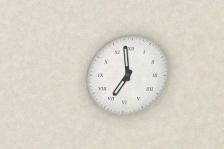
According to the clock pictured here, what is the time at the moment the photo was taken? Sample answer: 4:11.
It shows 6:58
